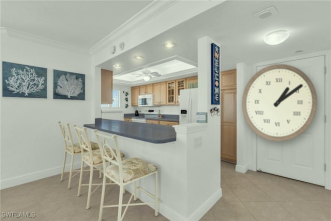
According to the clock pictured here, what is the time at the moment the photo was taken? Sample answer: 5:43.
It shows 1:09
